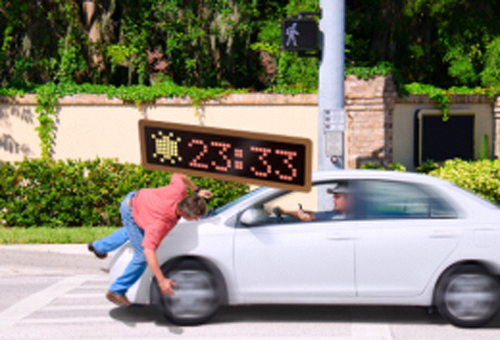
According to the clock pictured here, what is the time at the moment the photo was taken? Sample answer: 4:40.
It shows 23:33
